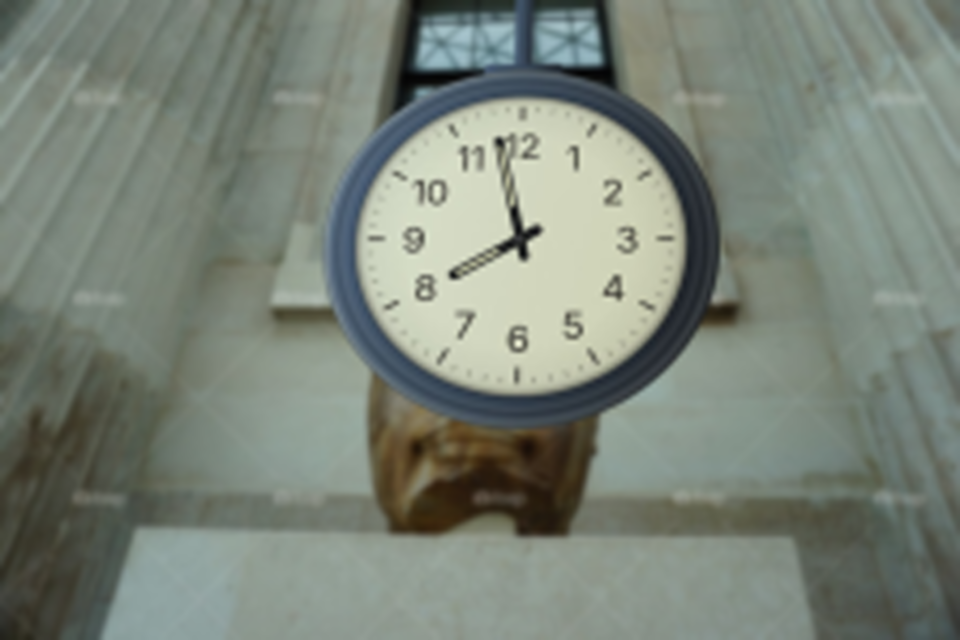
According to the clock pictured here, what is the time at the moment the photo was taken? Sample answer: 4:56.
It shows 7:58
